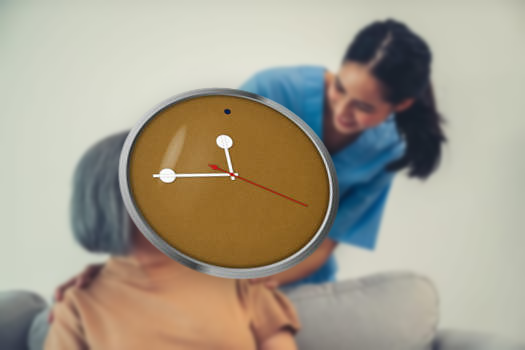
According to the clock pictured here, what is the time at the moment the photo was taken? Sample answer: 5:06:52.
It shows 11:44:19
